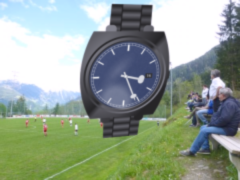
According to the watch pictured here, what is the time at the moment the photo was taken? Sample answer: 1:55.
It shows 3:26
